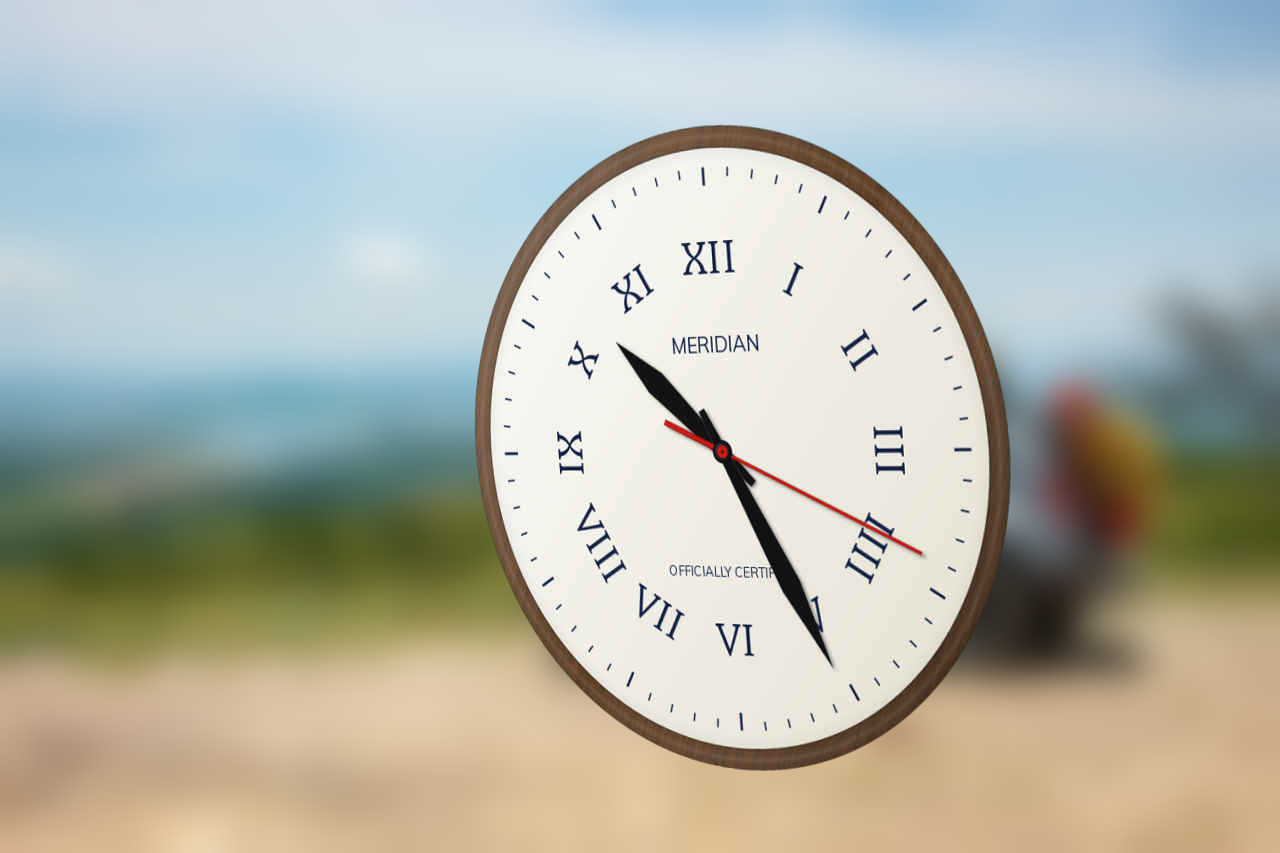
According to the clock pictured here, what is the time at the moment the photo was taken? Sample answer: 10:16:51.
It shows 10:25:19
